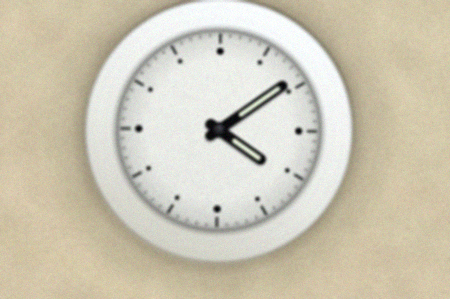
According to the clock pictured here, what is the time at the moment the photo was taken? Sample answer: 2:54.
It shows 4:09
